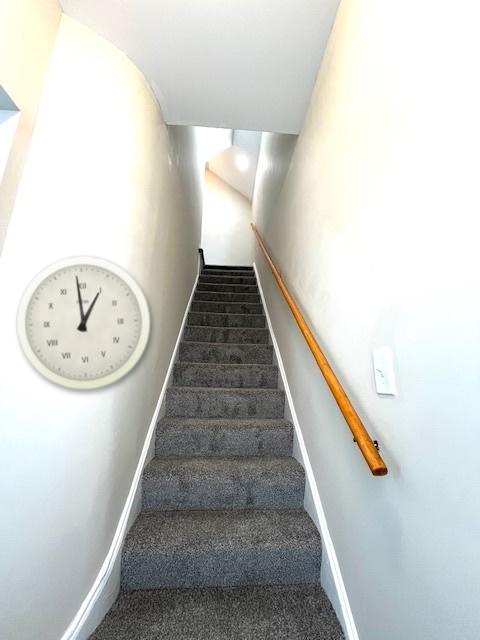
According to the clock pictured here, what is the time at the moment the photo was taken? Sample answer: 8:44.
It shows 12:59
